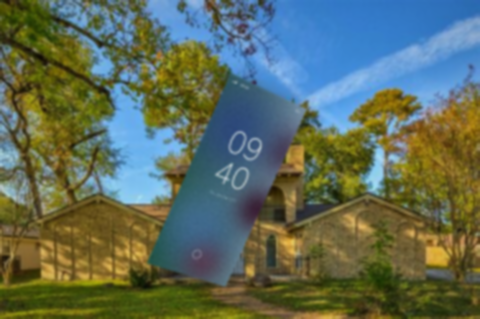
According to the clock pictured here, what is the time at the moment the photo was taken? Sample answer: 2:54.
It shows 9:40
